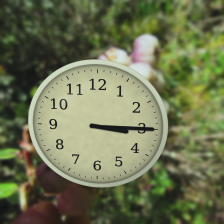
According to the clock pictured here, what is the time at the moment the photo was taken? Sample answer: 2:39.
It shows 3:15
